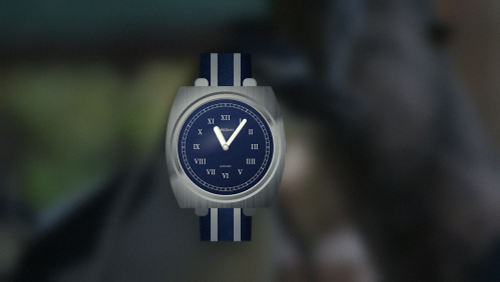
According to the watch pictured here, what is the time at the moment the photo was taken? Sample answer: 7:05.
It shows 11:06
